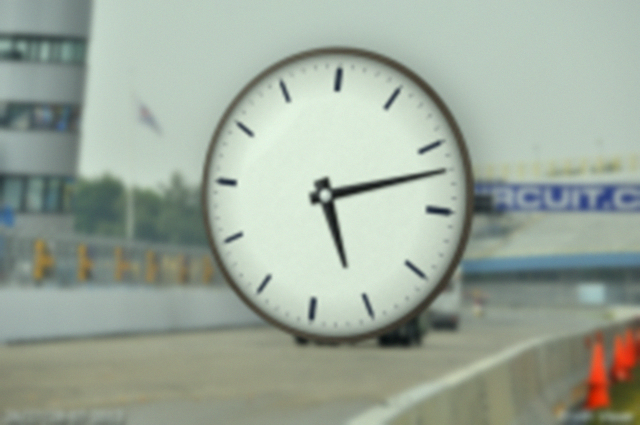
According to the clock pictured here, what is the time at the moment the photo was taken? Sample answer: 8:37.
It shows 5:12
